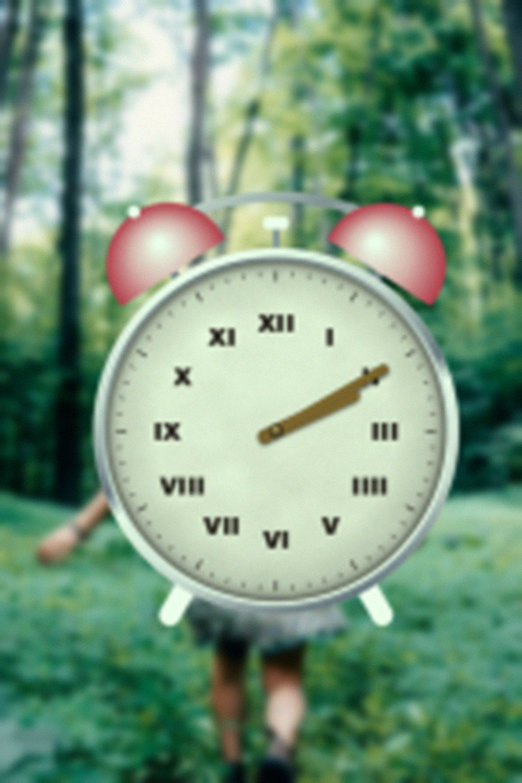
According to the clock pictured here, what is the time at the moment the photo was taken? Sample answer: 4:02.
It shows 2:10
